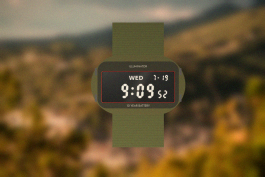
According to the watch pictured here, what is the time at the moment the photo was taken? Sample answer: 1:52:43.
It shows 9:09:52
